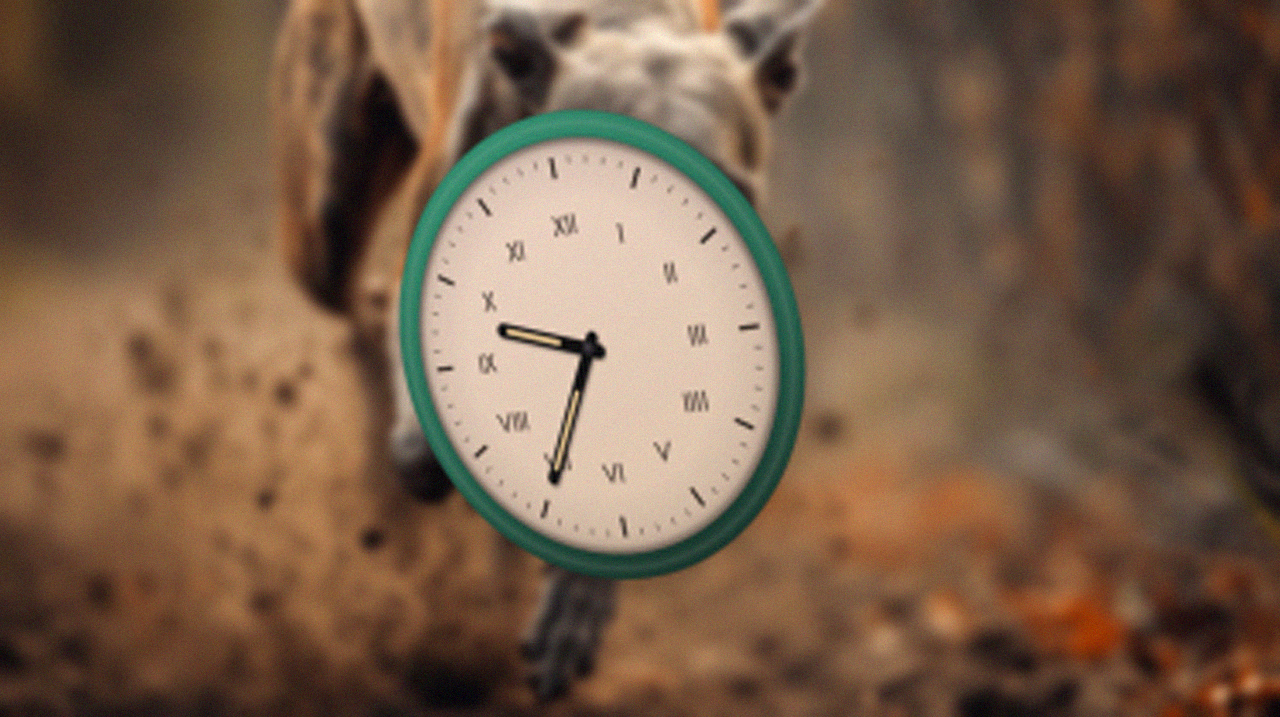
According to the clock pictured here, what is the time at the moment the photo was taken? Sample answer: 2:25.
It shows 9:35
